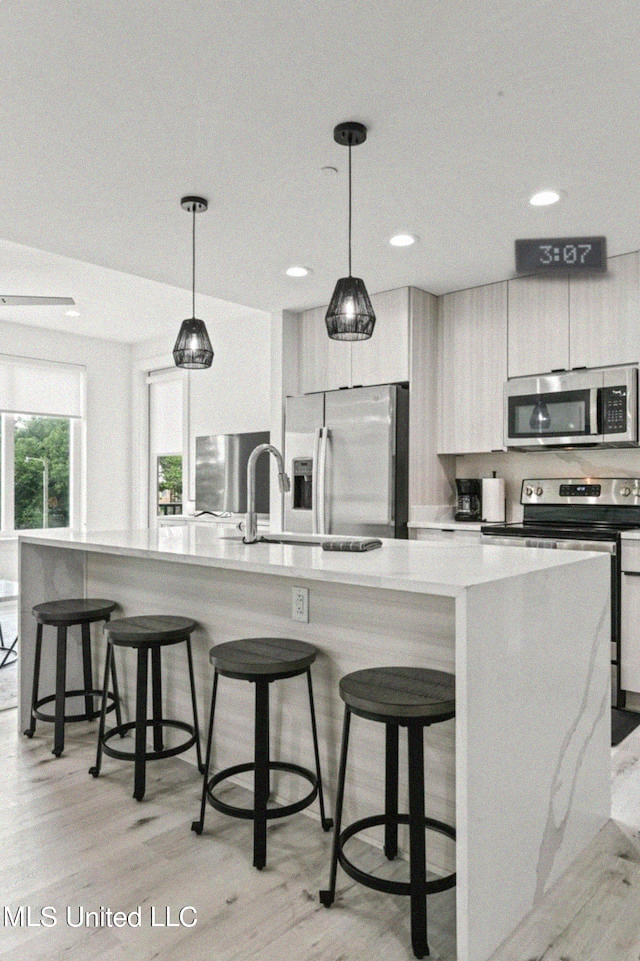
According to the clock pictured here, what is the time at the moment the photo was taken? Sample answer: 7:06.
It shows 3:07
